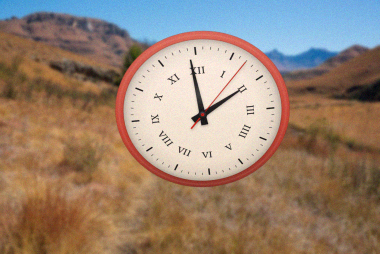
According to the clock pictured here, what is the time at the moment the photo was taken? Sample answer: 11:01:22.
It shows 1:59:07
